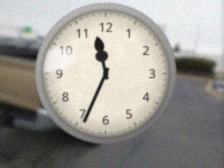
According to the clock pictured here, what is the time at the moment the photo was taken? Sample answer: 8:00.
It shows 11:34
